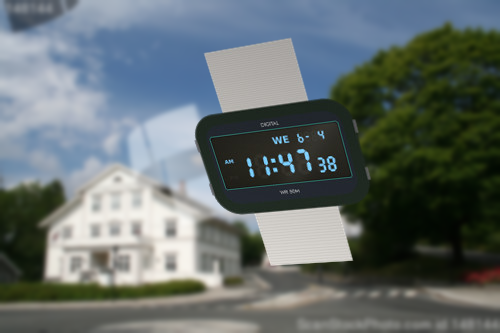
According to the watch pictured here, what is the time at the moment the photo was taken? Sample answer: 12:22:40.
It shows 11:47:38
